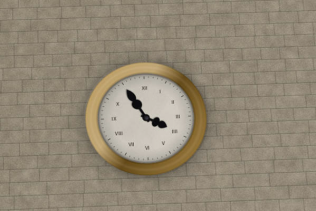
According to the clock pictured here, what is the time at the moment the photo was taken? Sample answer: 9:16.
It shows 3:55
